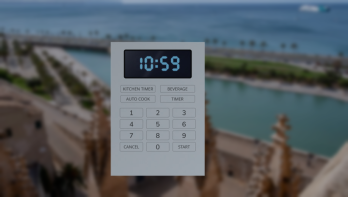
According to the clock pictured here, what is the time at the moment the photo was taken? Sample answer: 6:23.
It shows 10:59
